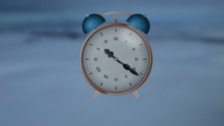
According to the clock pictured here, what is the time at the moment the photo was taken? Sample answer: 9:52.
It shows 10:21
